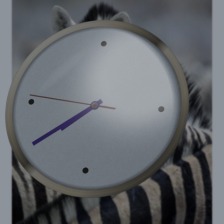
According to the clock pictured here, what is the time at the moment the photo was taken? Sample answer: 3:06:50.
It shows 7:38:46
